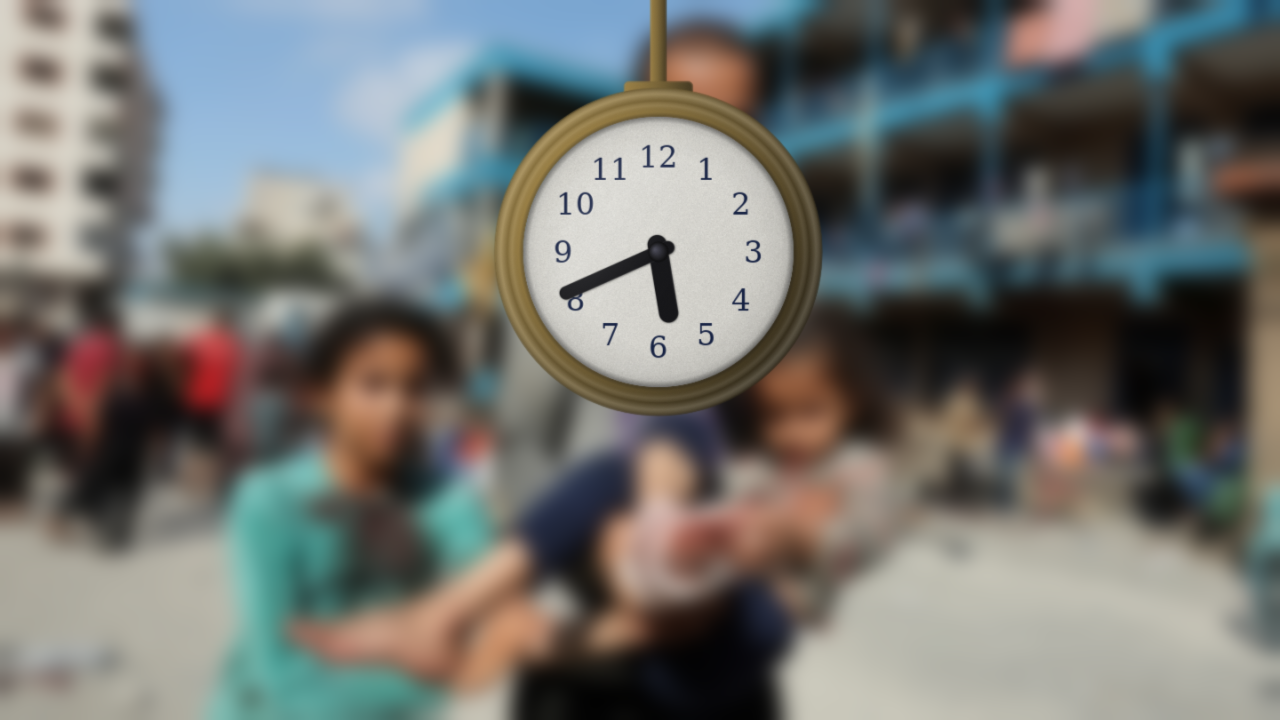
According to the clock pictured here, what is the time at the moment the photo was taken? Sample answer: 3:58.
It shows 5:41
